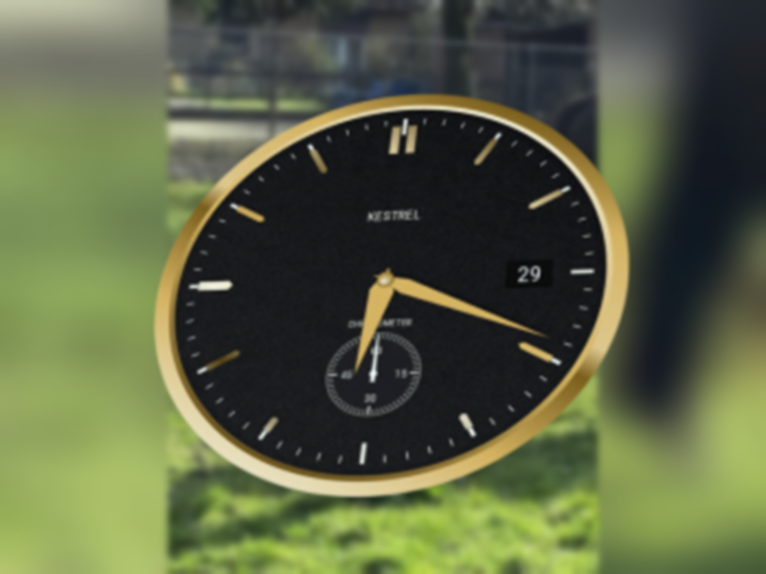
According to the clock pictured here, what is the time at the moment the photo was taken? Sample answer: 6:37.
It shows 6:19
